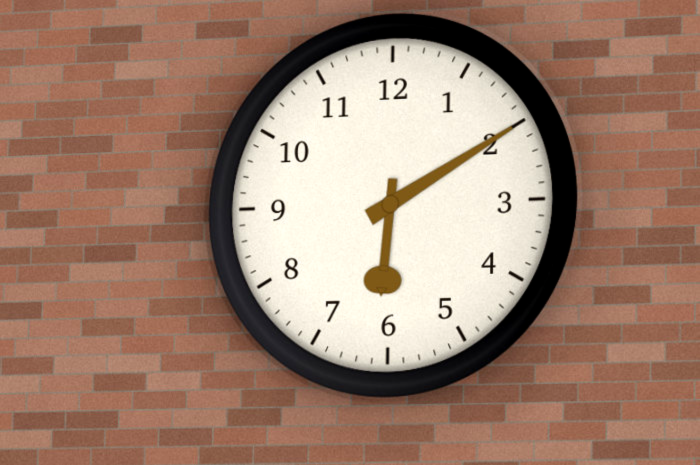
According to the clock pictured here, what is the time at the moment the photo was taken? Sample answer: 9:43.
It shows 6:10
